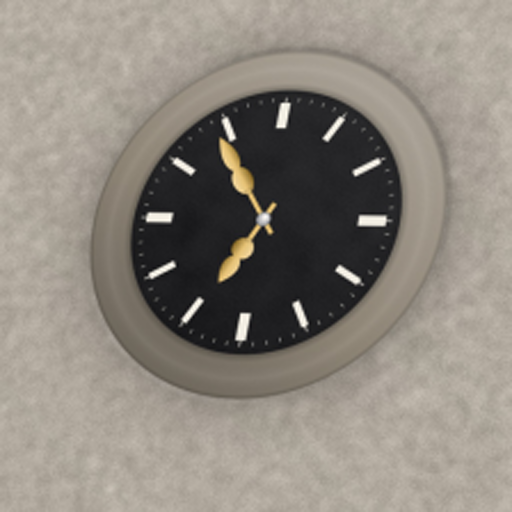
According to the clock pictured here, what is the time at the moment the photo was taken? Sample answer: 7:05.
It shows 6:54
